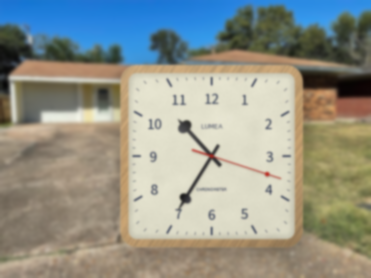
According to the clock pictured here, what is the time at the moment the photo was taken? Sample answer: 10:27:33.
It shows 10:35:18
